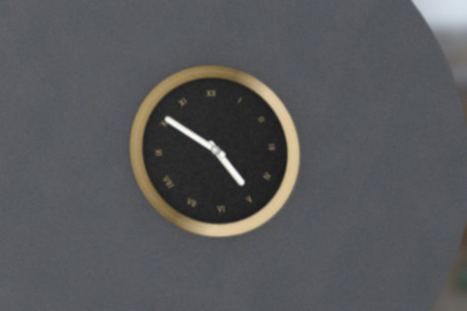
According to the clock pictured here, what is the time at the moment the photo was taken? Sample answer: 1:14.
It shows 4:51
